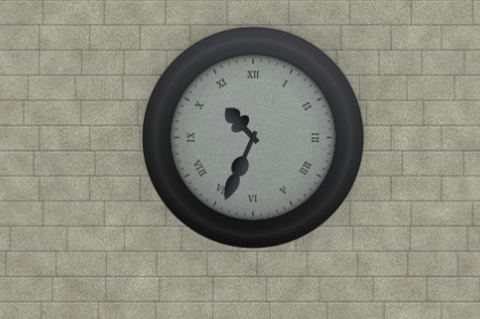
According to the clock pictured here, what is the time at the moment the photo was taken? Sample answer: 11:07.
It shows 10:34
